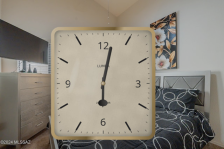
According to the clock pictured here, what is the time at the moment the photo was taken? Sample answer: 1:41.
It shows 6:02
